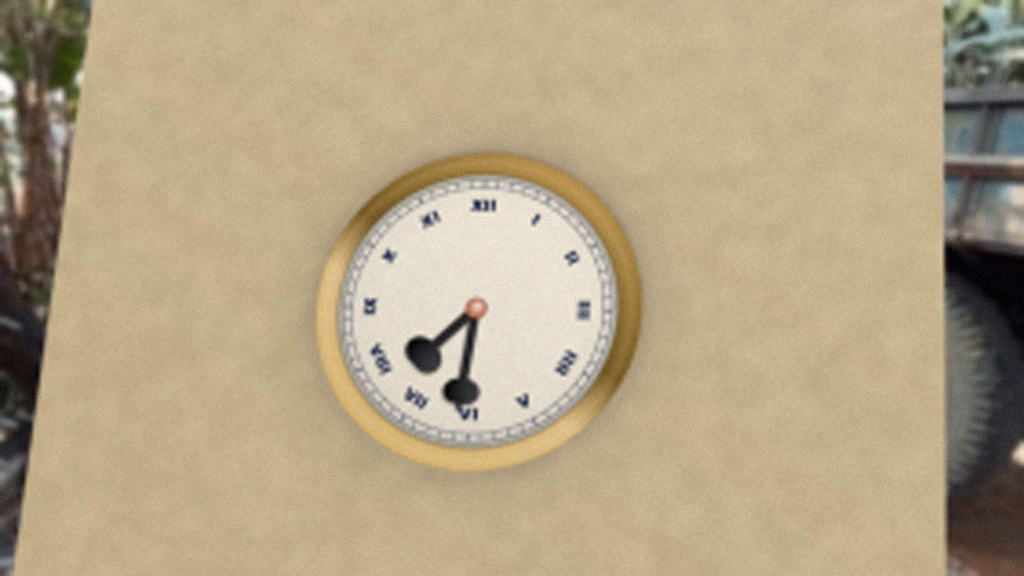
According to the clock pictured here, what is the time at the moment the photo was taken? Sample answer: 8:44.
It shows 7:31
